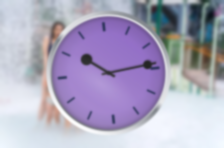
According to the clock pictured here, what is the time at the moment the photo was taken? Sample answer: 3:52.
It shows 10:14
